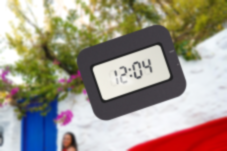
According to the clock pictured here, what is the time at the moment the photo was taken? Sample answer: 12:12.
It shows 12:04
